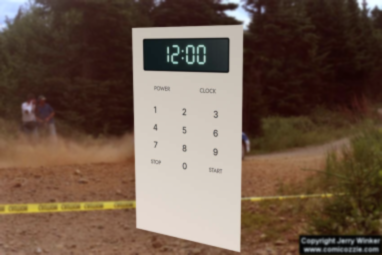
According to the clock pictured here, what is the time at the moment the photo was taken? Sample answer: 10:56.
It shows 12:00
